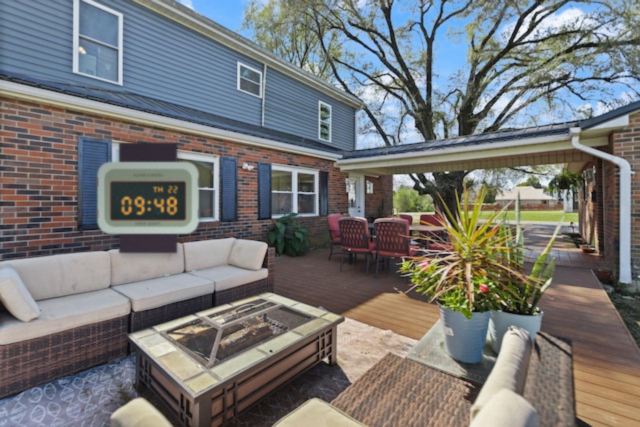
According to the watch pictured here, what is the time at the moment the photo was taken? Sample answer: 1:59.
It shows 9:48
